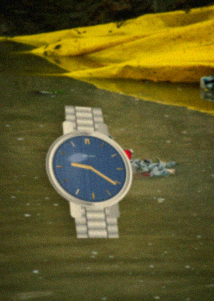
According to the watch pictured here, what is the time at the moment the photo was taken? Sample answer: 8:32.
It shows 9:21
